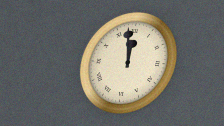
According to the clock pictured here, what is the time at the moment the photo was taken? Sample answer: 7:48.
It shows 11:58
